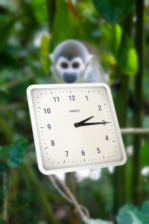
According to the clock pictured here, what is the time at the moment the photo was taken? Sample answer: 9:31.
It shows 2:15
